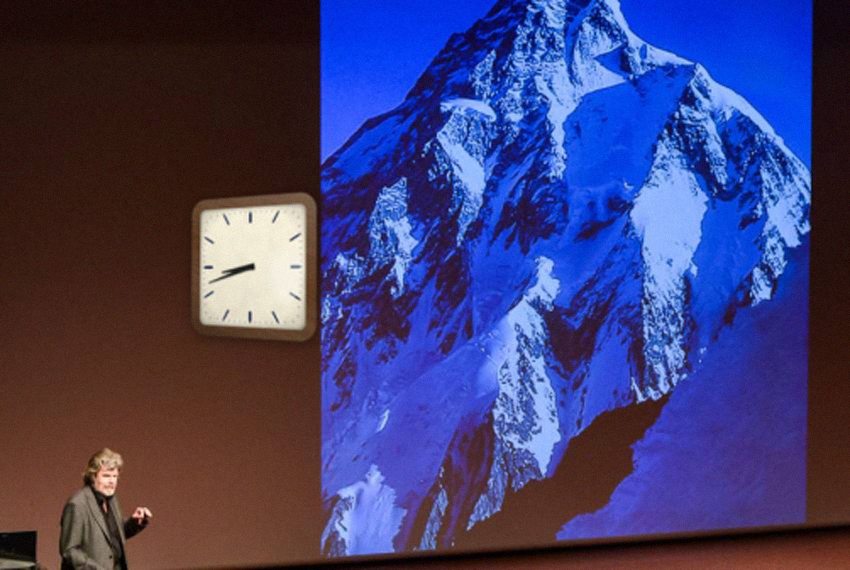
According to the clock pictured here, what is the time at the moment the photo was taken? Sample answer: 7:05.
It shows 8:42
